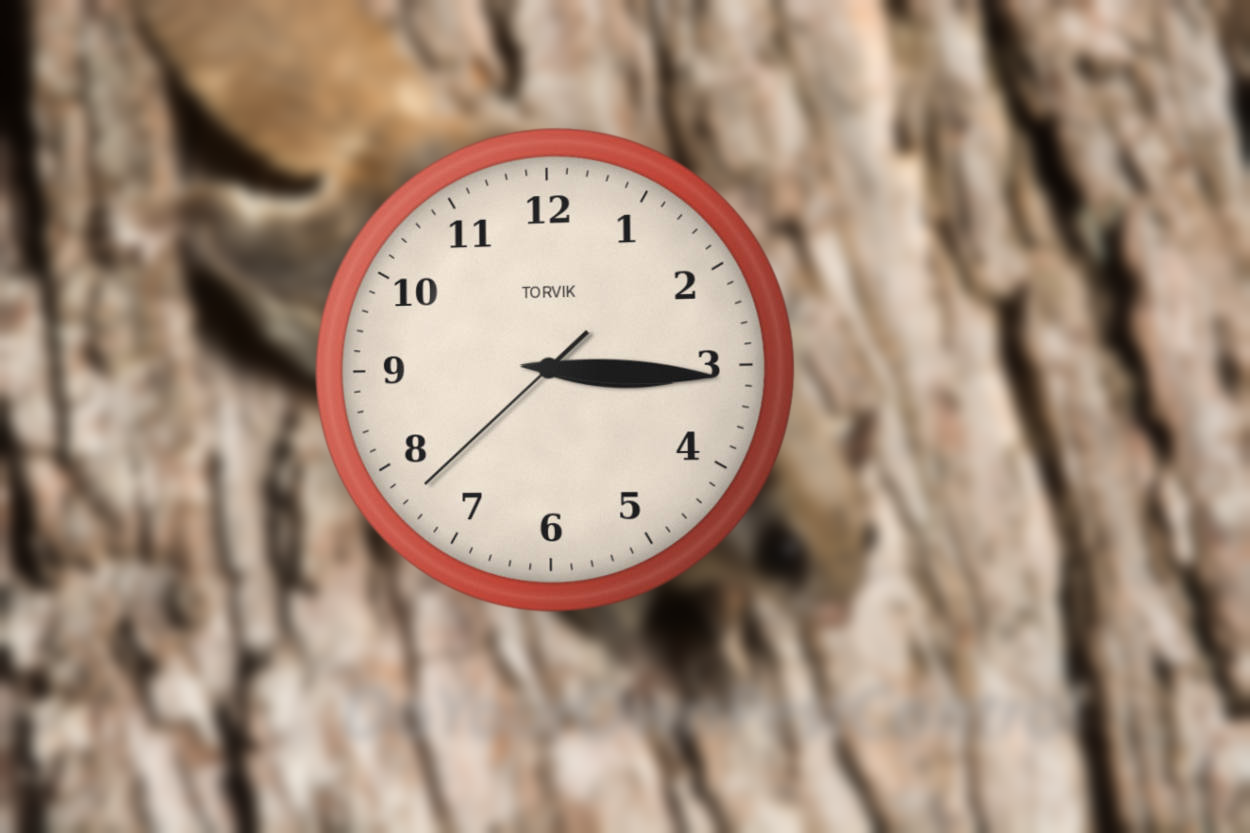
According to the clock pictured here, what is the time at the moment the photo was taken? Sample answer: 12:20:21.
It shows 3:15:38
